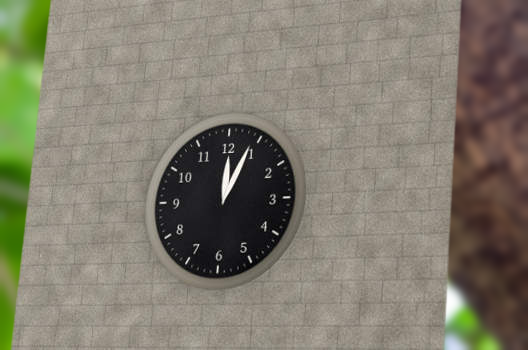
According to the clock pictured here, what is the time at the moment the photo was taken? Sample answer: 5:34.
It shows 12:04
